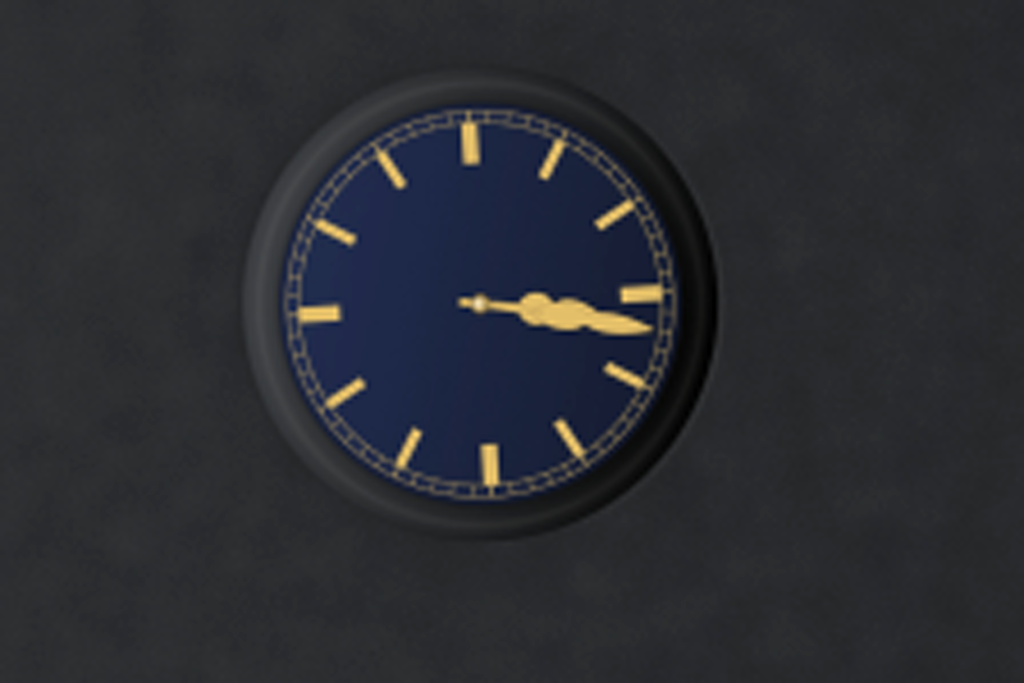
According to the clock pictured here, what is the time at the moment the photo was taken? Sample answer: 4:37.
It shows 3:17
